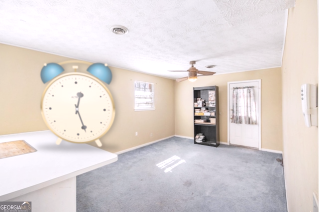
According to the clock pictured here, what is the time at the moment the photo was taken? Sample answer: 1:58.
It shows 12:27
